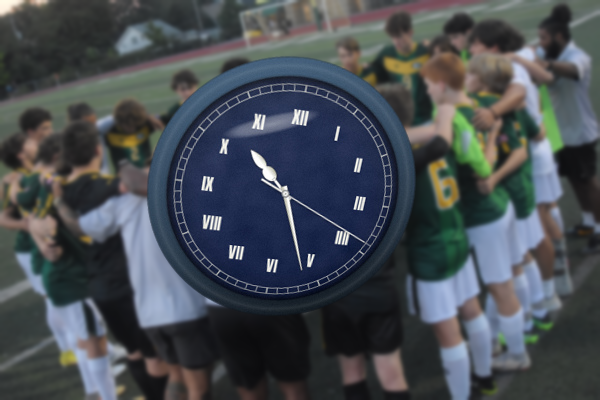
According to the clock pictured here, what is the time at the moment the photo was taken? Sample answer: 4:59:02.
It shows 10:26:19
